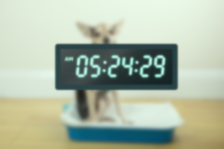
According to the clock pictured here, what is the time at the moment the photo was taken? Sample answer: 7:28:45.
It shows 5:24:29
